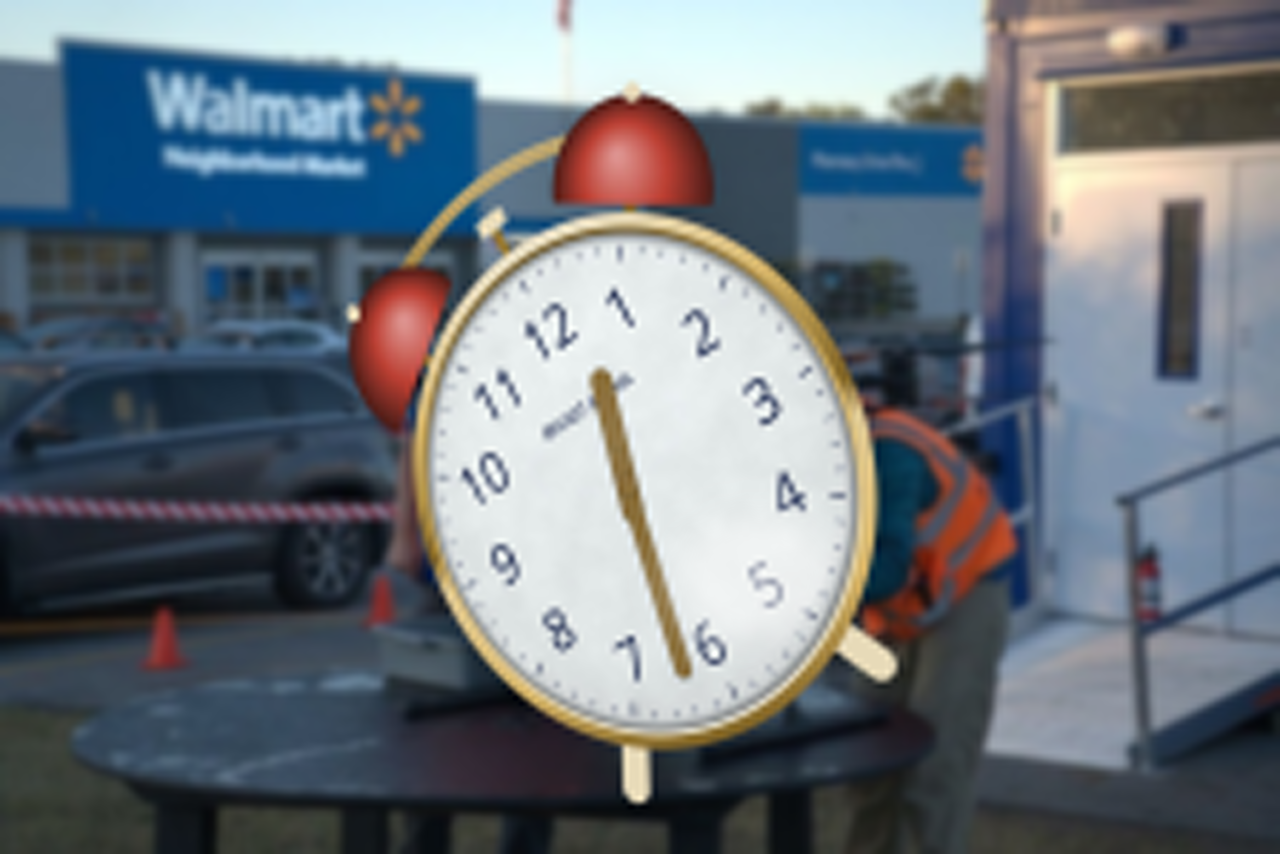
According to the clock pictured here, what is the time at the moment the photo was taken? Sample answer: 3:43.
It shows 12:32
